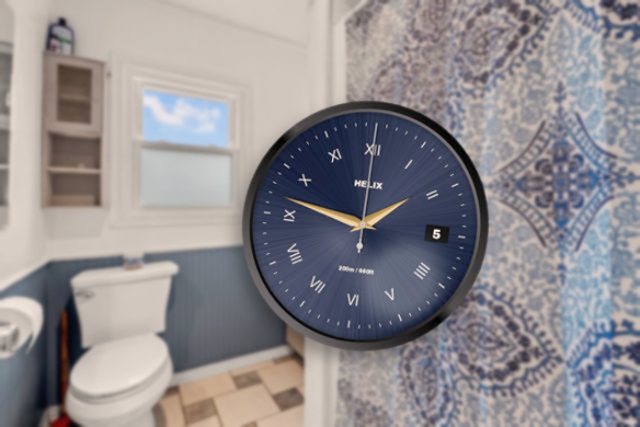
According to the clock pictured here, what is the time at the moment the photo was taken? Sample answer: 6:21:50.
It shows 1:47:00
